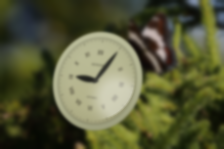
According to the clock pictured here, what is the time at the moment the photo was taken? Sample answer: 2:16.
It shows 9:05
